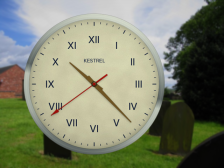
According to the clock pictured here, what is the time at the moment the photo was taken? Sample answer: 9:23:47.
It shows 10:22:39
